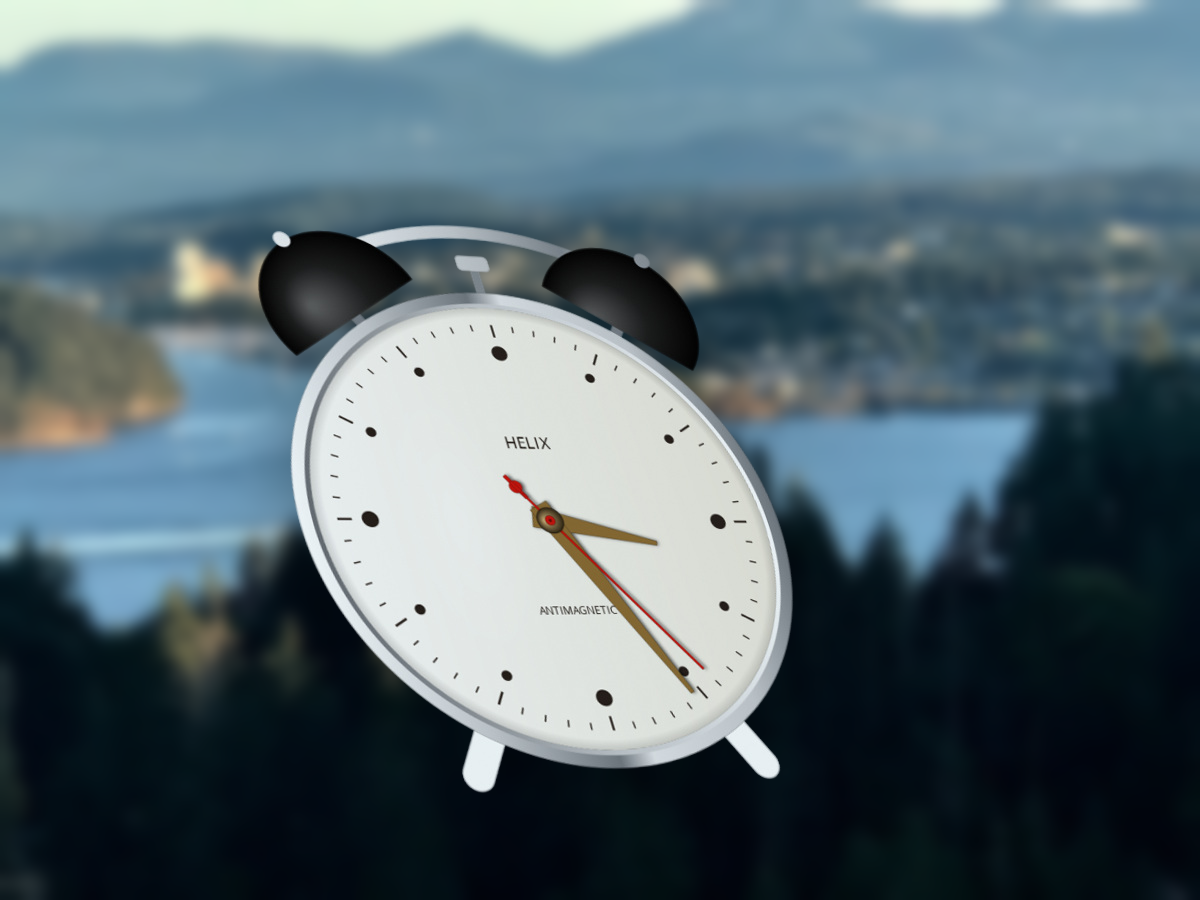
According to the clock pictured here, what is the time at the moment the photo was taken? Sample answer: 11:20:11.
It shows 3:25:24
